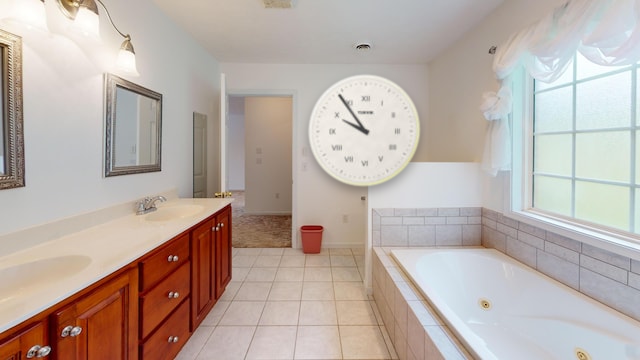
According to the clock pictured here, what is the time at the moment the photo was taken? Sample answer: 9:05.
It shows 9:54
